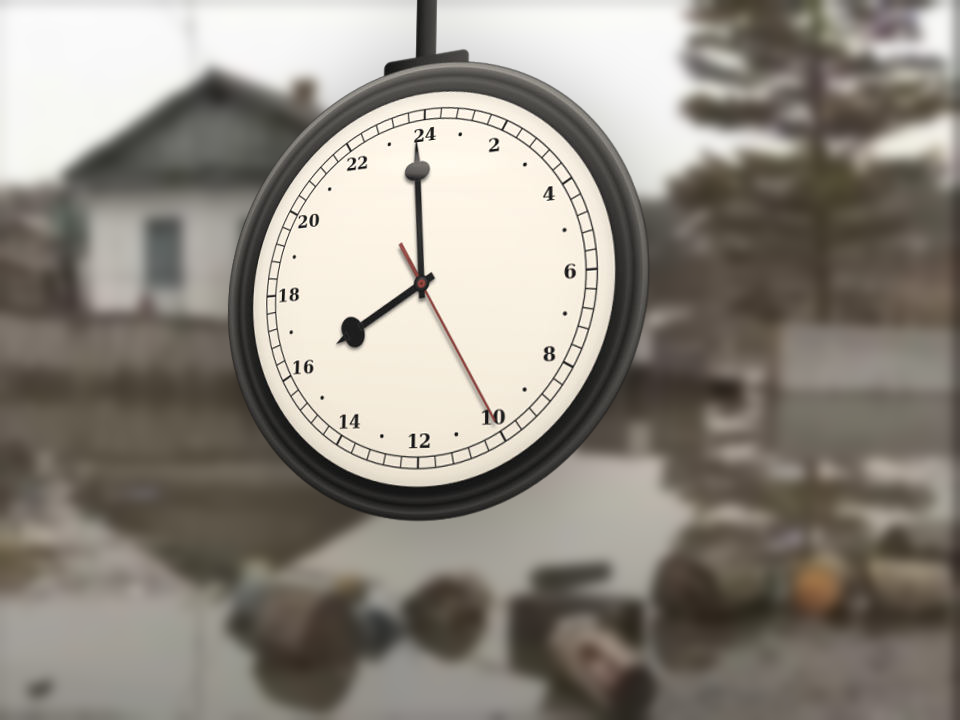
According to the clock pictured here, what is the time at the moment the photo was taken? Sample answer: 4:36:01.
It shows 15:59:25
